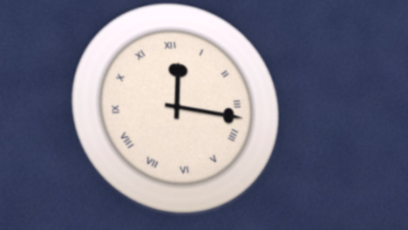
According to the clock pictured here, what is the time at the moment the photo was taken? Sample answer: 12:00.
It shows 12:17
